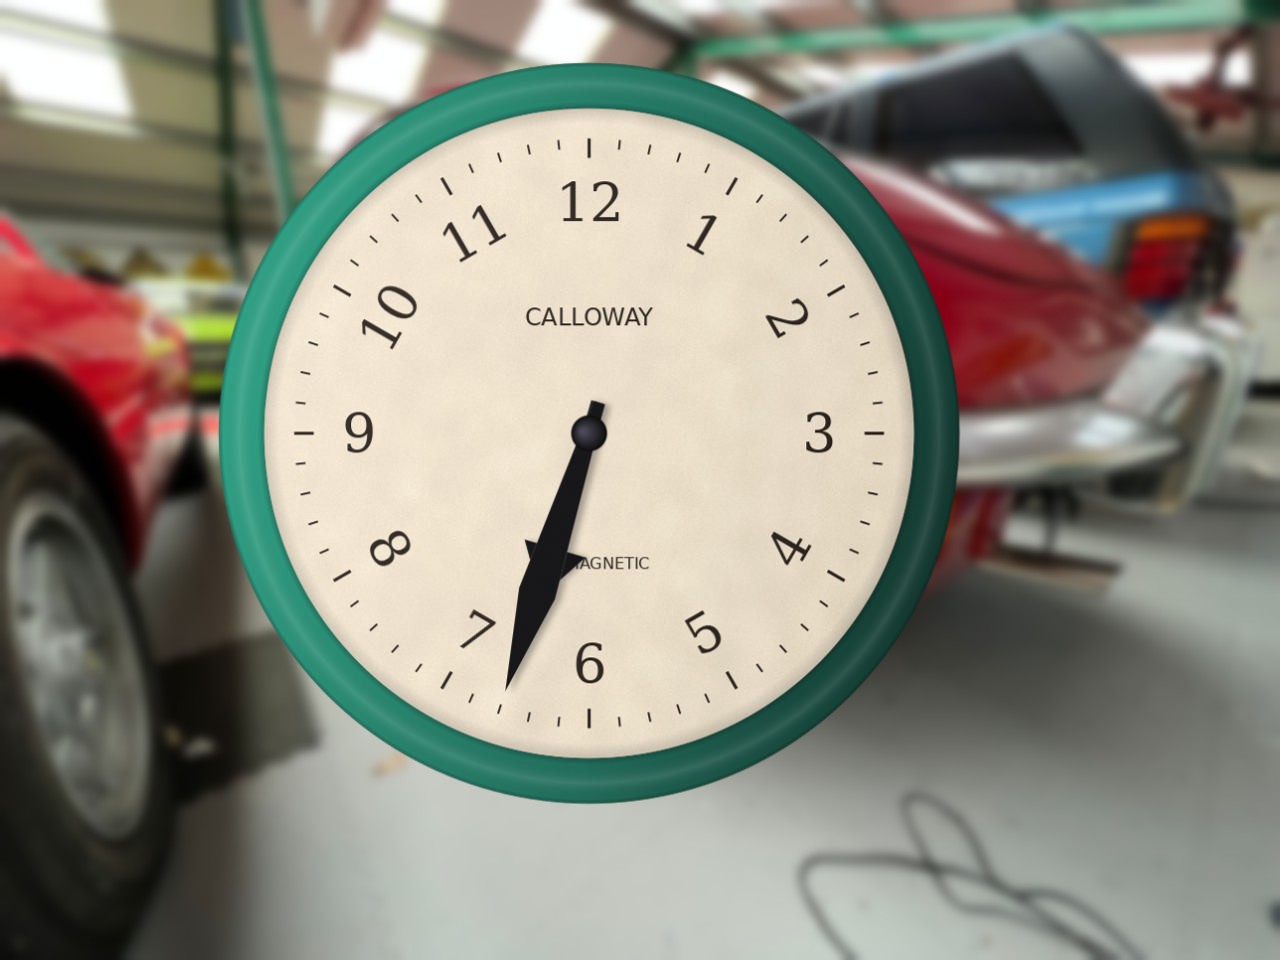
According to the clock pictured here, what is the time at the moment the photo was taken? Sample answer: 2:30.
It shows 6:33
